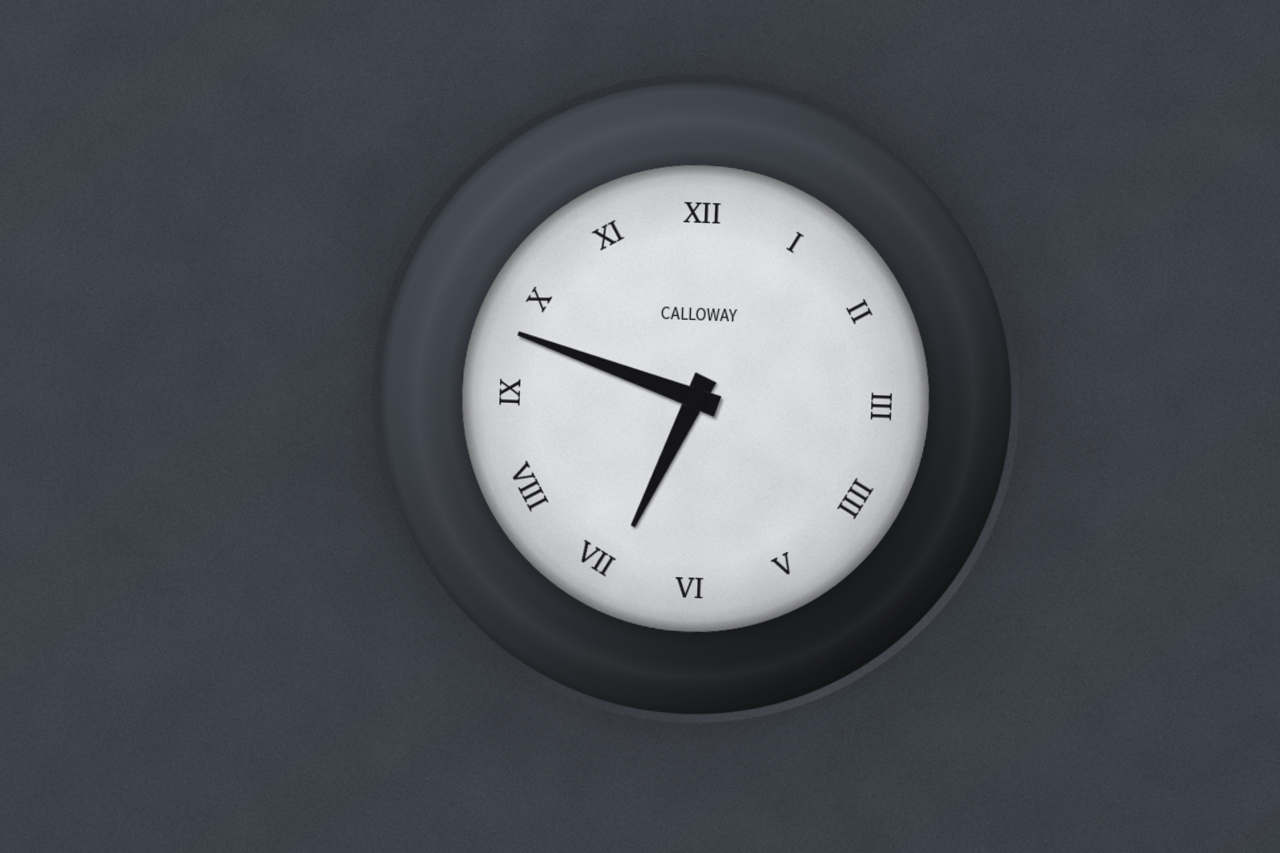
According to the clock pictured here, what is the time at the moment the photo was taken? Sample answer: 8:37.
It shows 6:48
